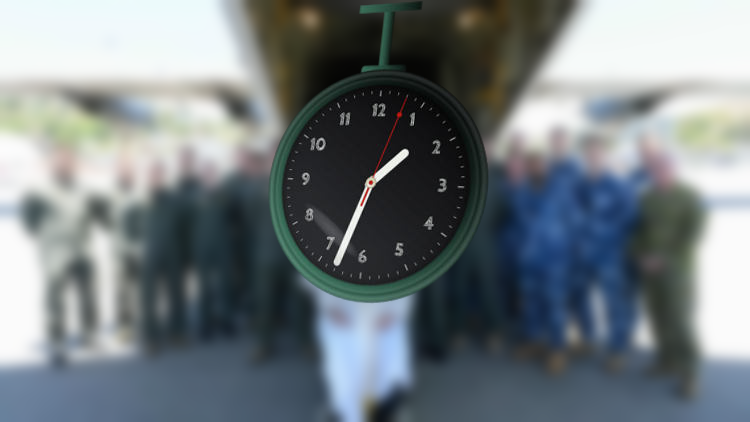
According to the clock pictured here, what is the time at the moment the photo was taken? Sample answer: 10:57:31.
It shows 1:33:03
